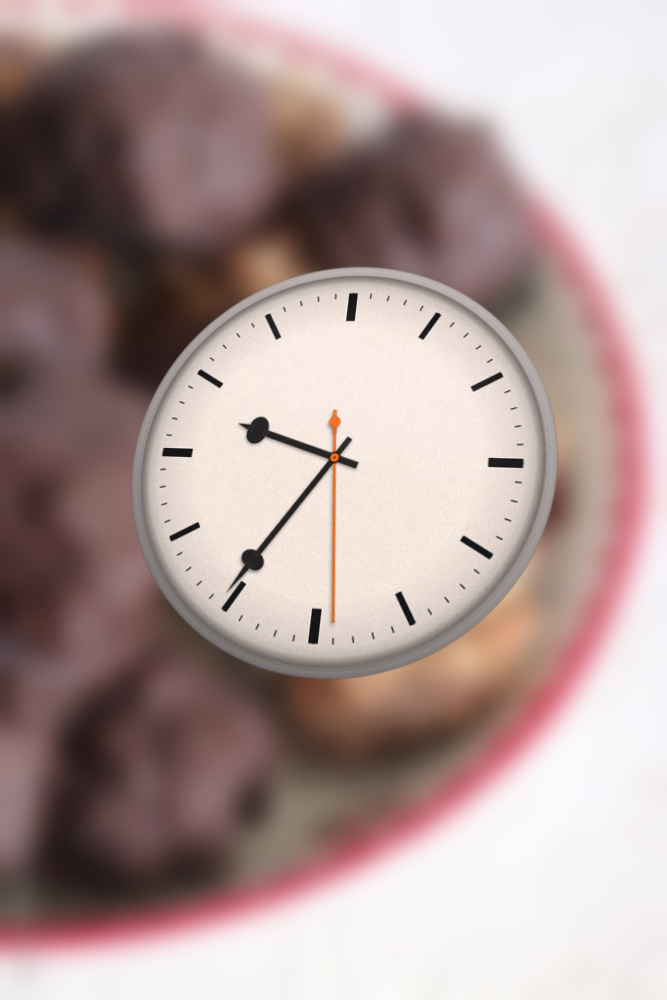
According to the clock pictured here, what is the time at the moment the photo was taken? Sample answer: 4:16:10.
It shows 9:35:29
